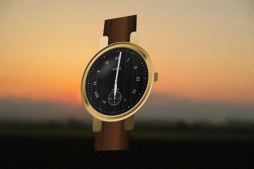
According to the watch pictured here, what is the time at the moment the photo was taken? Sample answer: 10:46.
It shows 6:01
